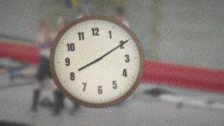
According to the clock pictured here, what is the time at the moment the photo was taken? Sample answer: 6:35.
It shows 8:10
